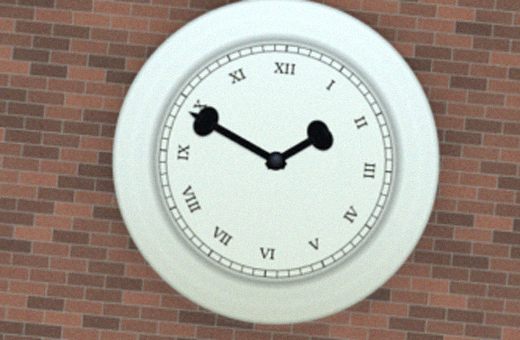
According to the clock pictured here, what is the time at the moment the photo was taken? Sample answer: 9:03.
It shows 1:49
